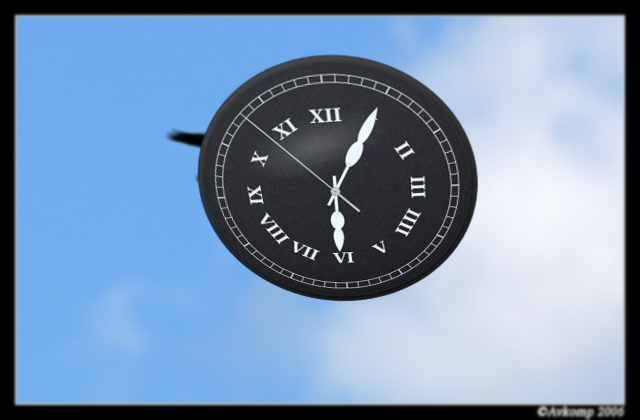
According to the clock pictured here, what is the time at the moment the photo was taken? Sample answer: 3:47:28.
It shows 6:04:53
